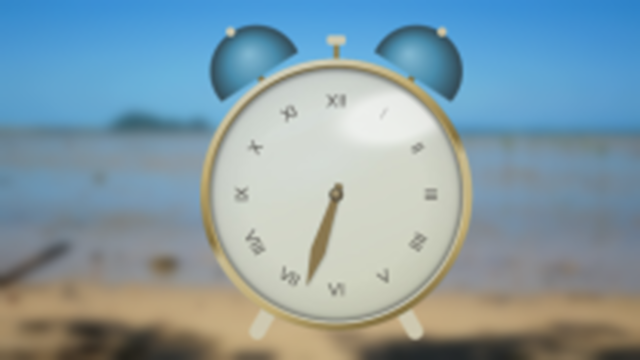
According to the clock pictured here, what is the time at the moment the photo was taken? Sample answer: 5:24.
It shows 6:33
